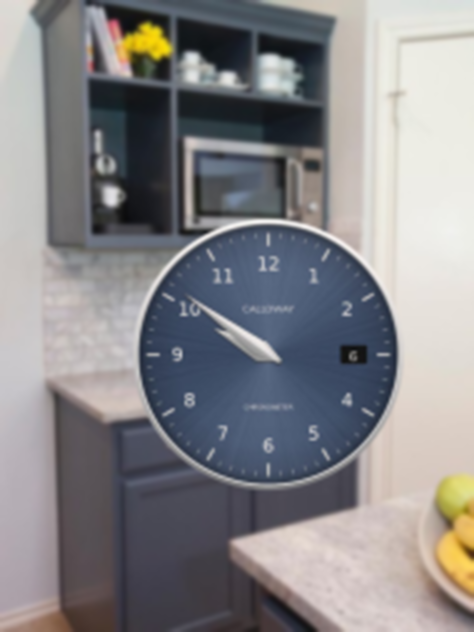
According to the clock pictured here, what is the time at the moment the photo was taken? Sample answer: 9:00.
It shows 9:51
